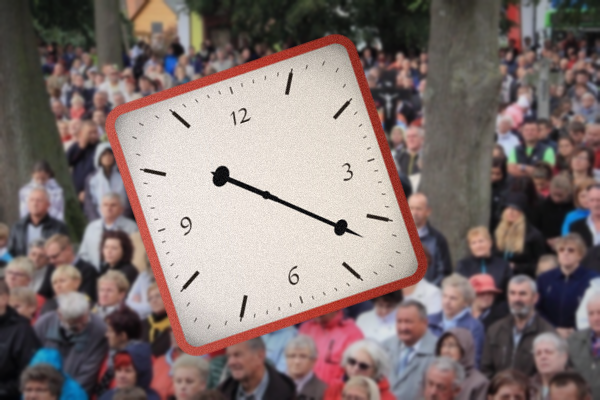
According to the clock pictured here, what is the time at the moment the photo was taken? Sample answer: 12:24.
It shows 10:22
